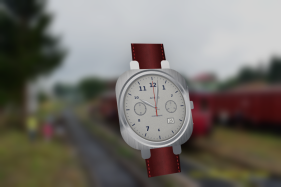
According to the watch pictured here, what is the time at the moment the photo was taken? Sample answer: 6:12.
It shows 10:02
